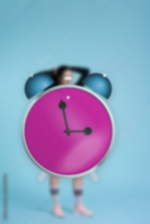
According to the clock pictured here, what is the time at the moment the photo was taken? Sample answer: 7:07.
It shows 2:58
